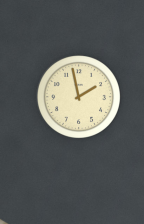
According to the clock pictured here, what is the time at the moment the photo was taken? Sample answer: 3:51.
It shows 1:58
